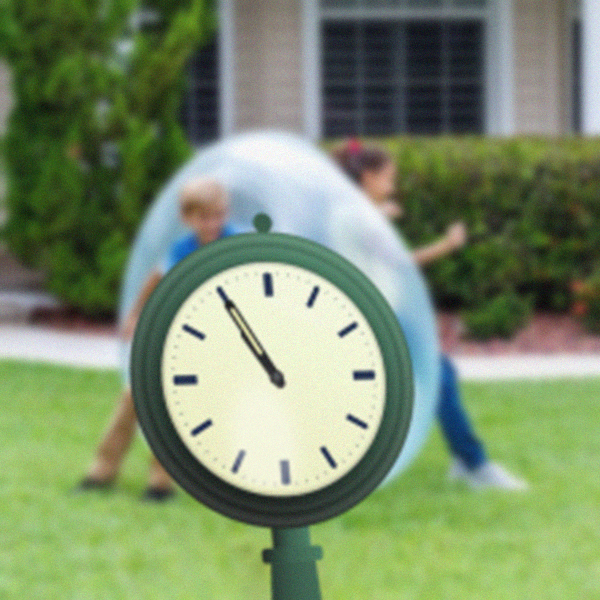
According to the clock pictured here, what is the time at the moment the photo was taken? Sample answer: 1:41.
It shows 10:55
